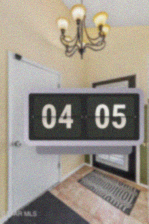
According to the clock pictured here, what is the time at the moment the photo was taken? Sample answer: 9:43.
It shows 4:05
